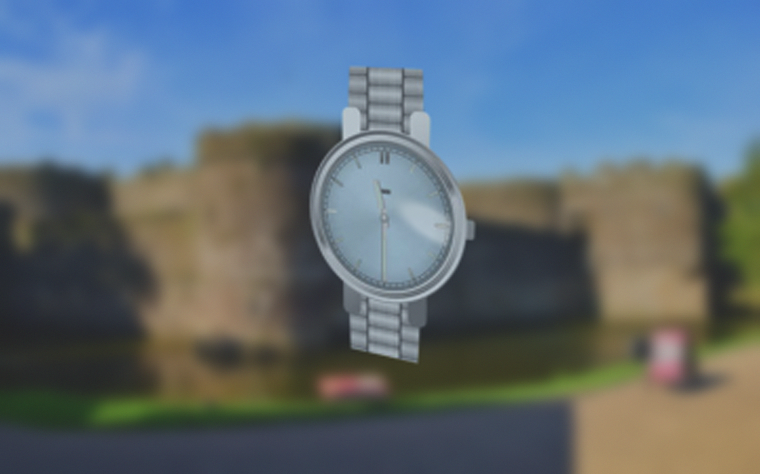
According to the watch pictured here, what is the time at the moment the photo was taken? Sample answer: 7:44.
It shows 11:30
